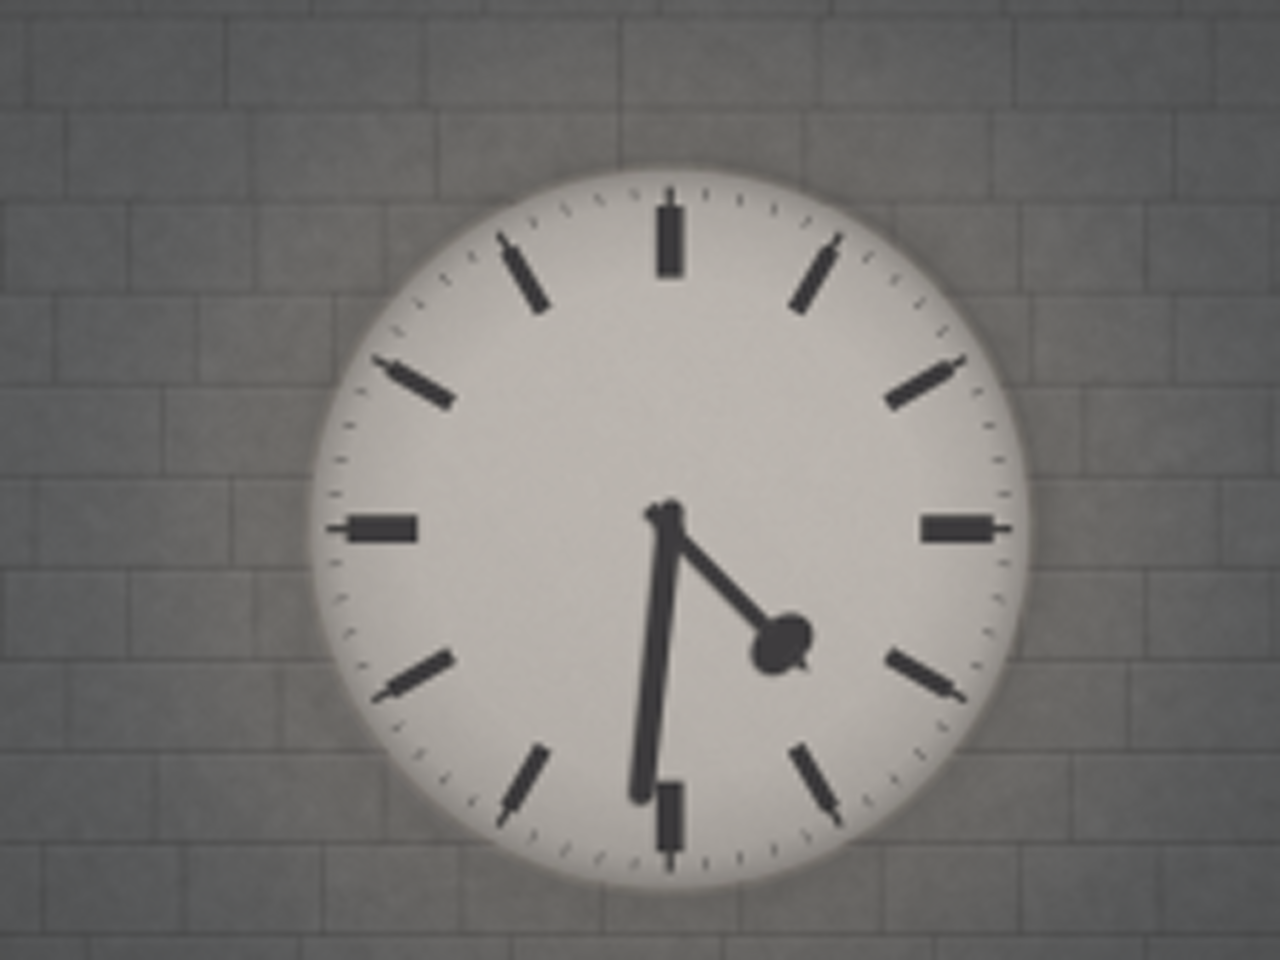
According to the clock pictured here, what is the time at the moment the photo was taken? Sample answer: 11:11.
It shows 4:31
